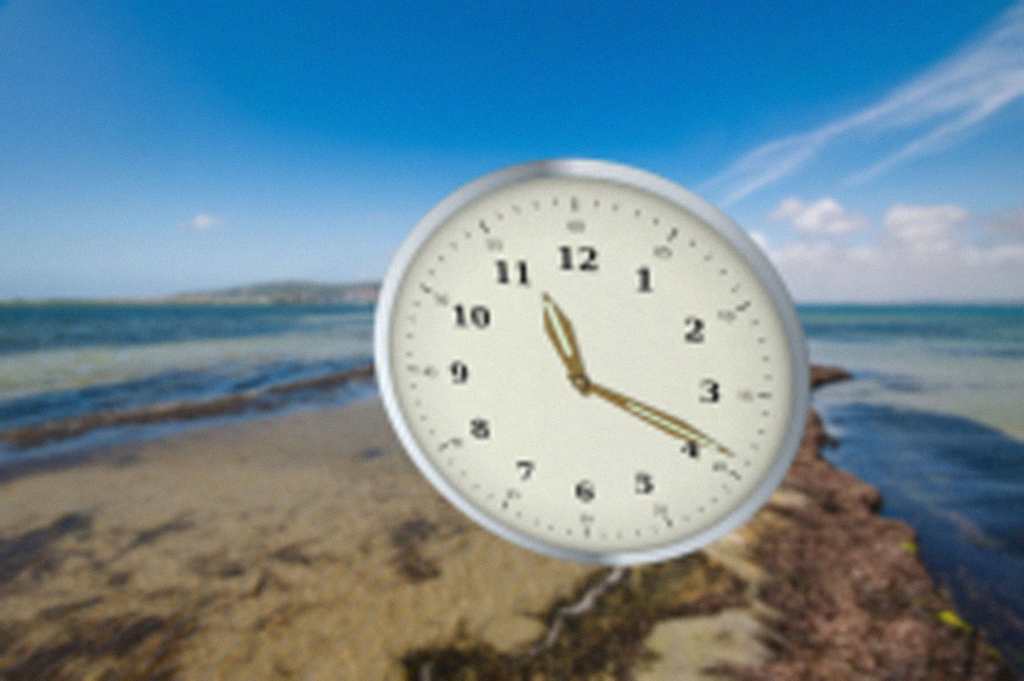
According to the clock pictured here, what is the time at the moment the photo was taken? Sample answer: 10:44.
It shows 11:19
